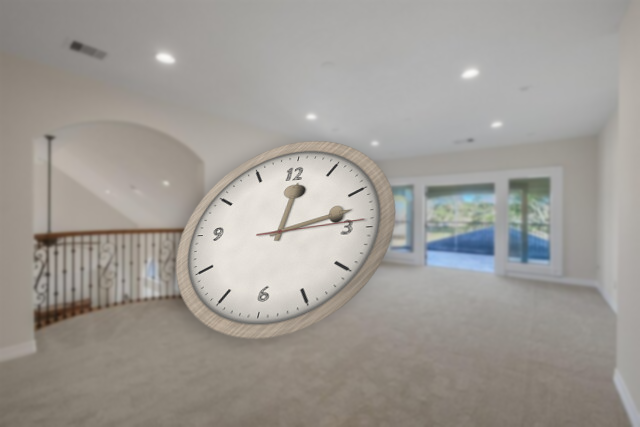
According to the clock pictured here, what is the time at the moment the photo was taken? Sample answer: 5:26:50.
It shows 12:12:14
